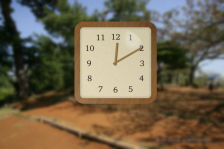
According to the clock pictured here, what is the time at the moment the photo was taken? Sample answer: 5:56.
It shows 12:10
